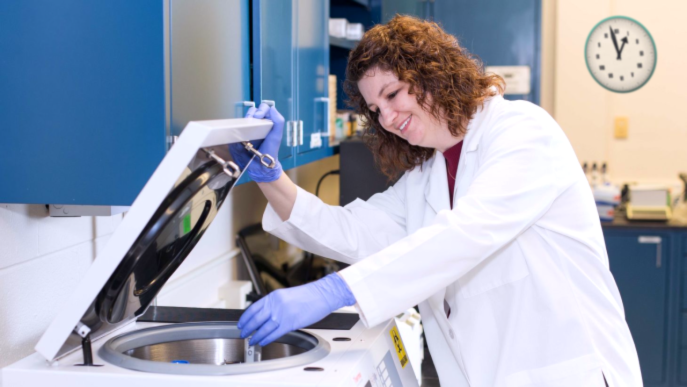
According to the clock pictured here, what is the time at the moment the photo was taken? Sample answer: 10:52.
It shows 12:58
